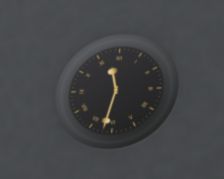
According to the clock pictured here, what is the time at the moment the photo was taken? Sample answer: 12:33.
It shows 11:32
